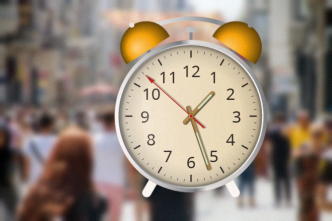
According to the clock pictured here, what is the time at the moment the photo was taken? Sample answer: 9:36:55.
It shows 1:26:52
